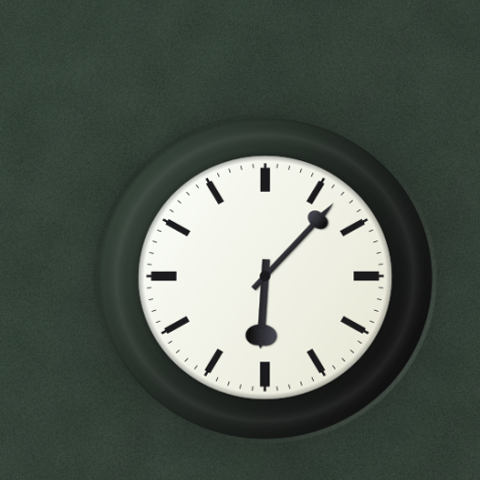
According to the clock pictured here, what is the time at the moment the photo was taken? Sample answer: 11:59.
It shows 6:07
